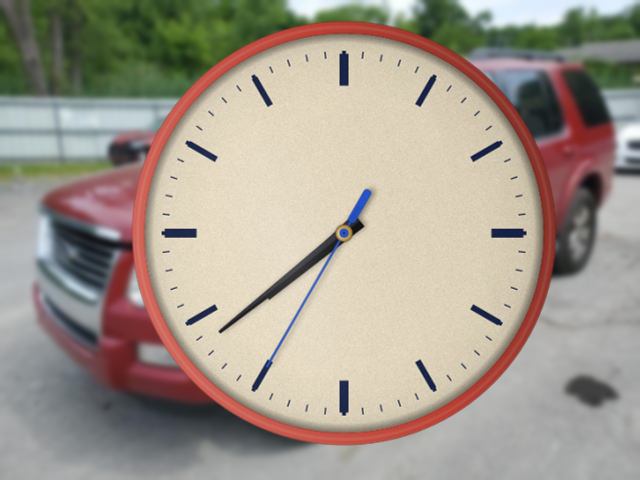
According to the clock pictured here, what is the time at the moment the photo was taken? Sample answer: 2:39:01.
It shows 7:38:35
